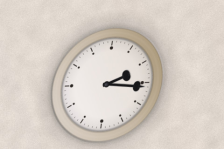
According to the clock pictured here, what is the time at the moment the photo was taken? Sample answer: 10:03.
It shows 2:16
